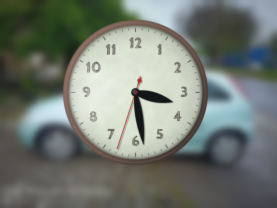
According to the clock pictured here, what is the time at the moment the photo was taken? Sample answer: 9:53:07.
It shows 3:28:33
